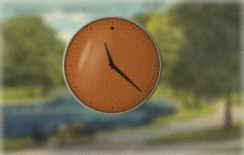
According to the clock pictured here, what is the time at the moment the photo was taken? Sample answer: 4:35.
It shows 11:22
